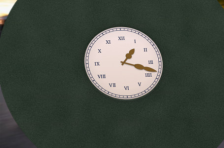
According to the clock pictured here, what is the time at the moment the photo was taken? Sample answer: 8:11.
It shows 1:18
